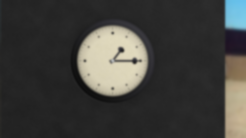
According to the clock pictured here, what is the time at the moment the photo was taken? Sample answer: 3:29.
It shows 1:15
